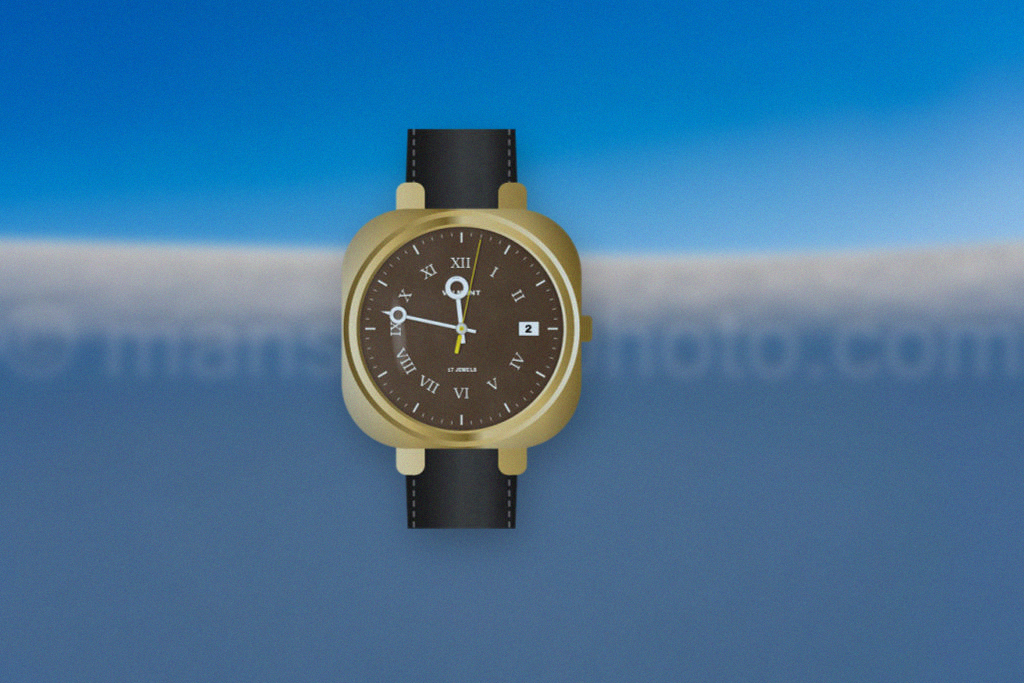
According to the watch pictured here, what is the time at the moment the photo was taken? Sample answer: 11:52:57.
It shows 11:47:02
